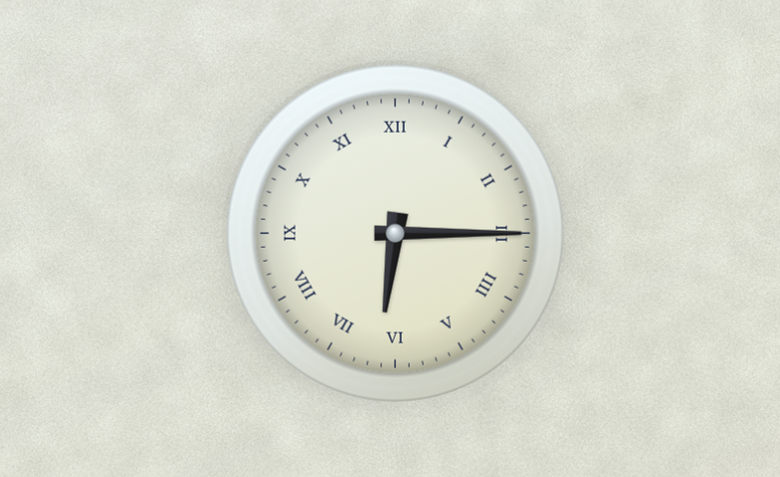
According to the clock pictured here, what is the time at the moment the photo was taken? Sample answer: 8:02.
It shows 6:15
